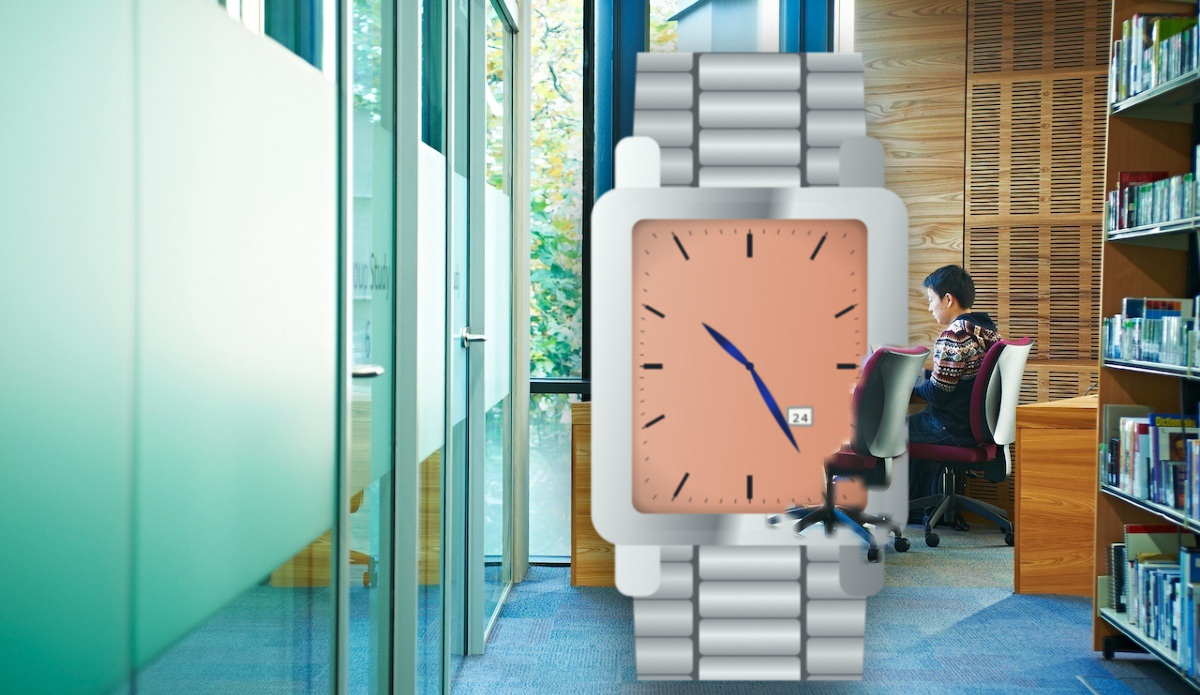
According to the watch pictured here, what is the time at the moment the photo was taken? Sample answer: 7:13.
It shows 10:25
